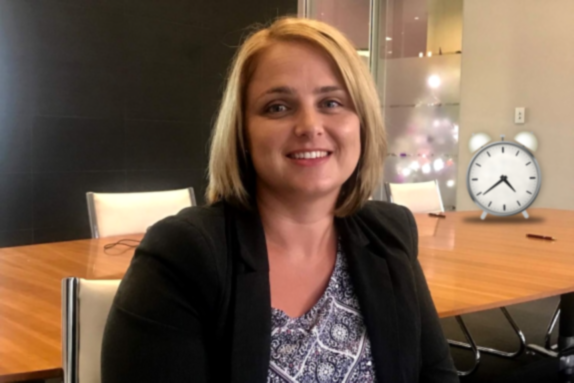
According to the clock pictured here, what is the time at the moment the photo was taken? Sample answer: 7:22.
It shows 4:39
